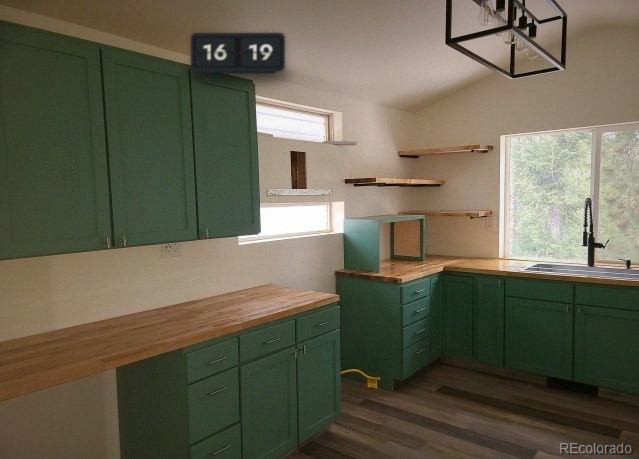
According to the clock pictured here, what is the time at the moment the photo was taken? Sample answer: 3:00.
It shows 16:19
